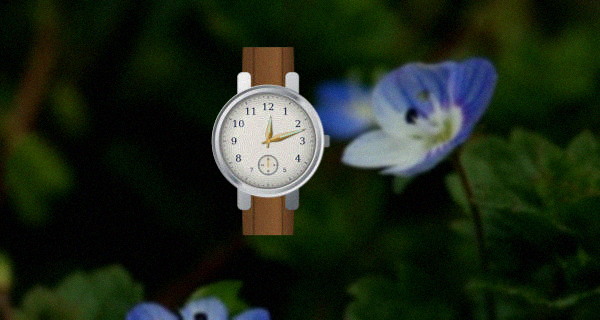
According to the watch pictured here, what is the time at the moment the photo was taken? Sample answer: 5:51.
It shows 12:12
